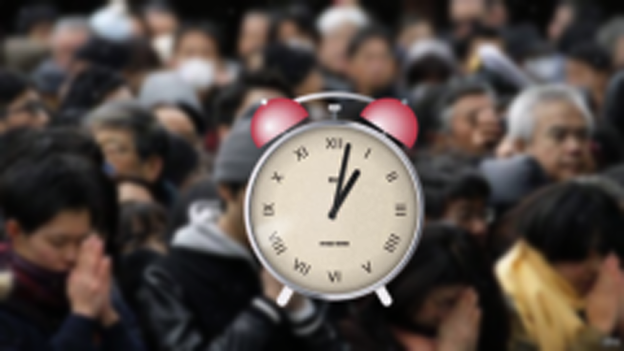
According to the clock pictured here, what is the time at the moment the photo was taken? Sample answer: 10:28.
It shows 1:02
